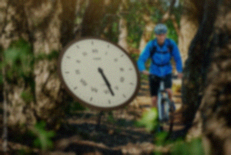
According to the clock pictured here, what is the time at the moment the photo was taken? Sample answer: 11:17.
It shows 5:28
